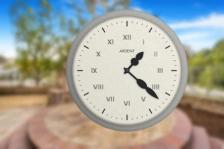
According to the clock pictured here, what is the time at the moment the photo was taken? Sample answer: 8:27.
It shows 1:22
